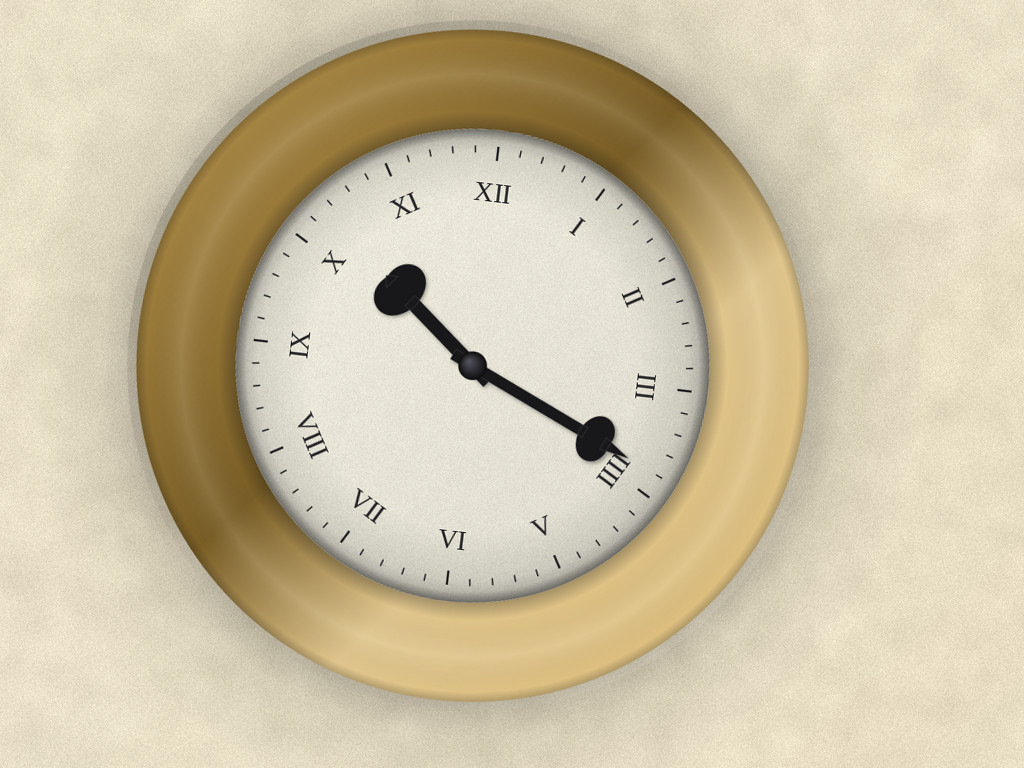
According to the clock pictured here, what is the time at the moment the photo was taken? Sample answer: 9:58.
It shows 10:19
